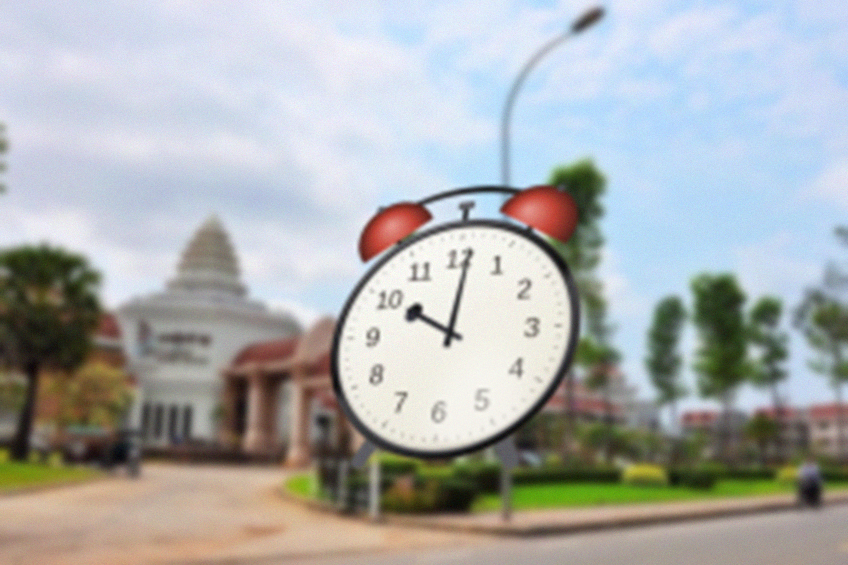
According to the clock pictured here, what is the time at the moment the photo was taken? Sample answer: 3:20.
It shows 10:01
